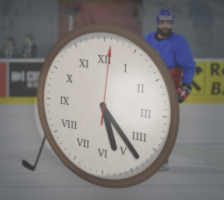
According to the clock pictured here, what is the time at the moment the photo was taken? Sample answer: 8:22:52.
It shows 5:23:01
